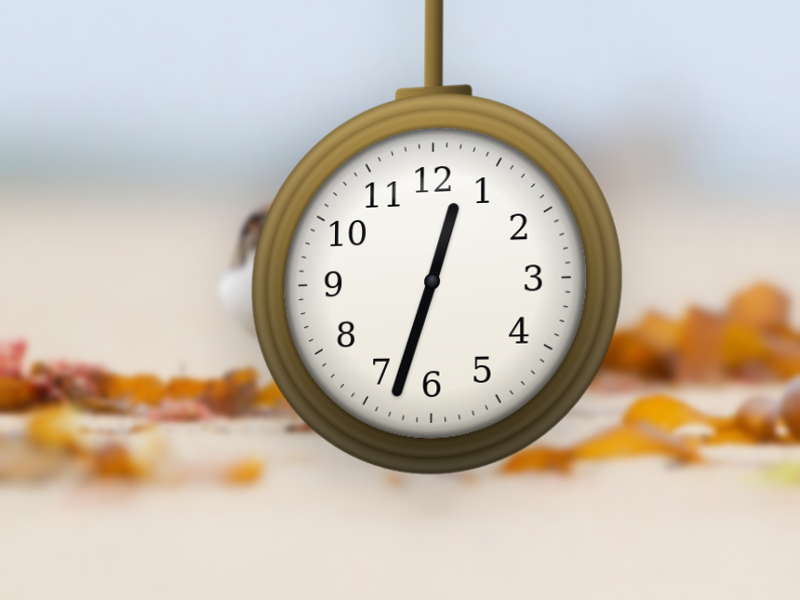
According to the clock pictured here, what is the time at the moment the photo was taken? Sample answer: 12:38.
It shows 12:33
